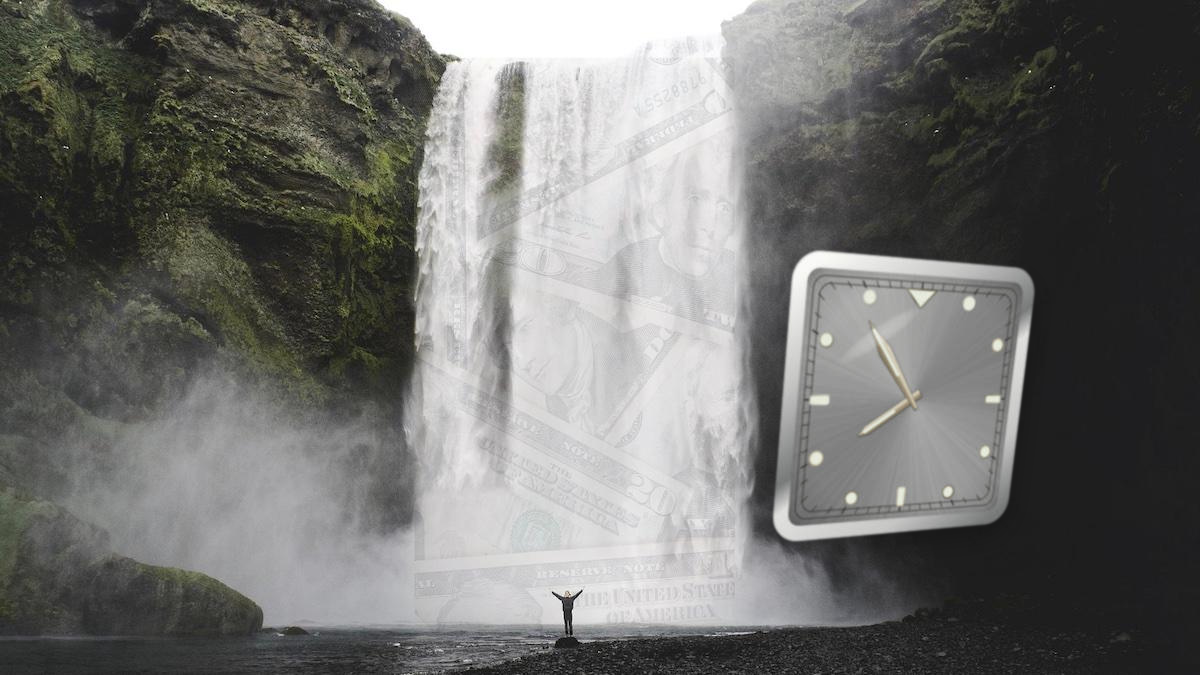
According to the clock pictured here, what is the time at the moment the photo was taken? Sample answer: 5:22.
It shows 7:54
